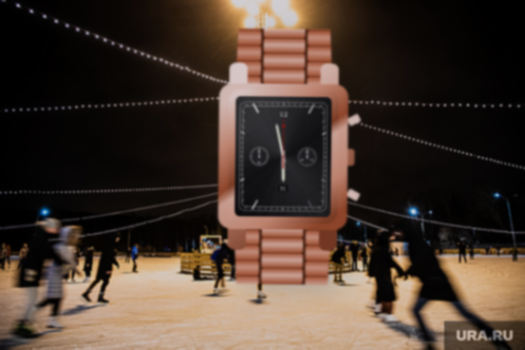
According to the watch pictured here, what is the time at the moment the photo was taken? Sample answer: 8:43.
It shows 5:58
